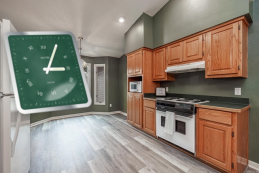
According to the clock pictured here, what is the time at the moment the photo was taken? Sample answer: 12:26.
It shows 3:05
